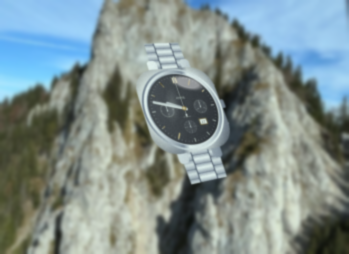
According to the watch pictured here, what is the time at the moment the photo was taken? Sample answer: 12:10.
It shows 9:48
